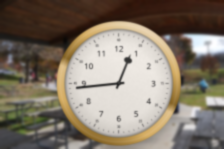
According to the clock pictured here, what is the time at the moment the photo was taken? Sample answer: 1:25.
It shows 12:44
